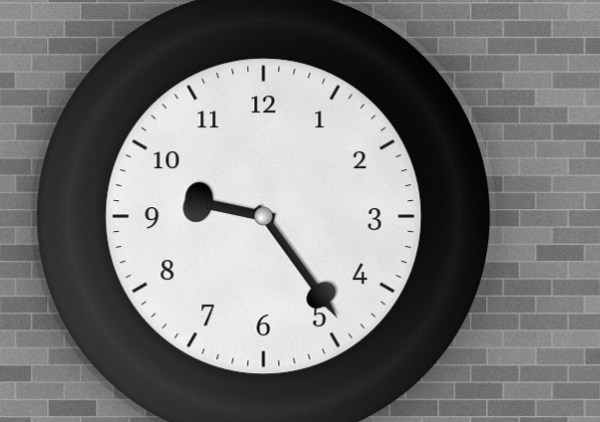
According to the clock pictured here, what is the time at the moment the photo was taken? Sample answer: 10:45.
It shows 9:24
